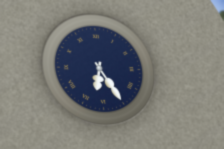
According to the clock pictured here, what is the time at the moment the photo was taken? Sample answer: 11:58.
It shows 6:25
